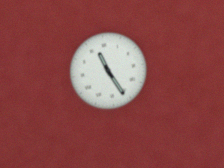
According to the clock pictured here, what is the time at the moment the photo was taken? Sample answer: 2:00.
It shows 11:26
